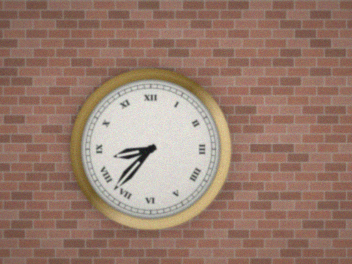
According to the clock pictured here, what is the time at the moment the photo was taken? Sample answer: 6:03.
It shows 8:37
